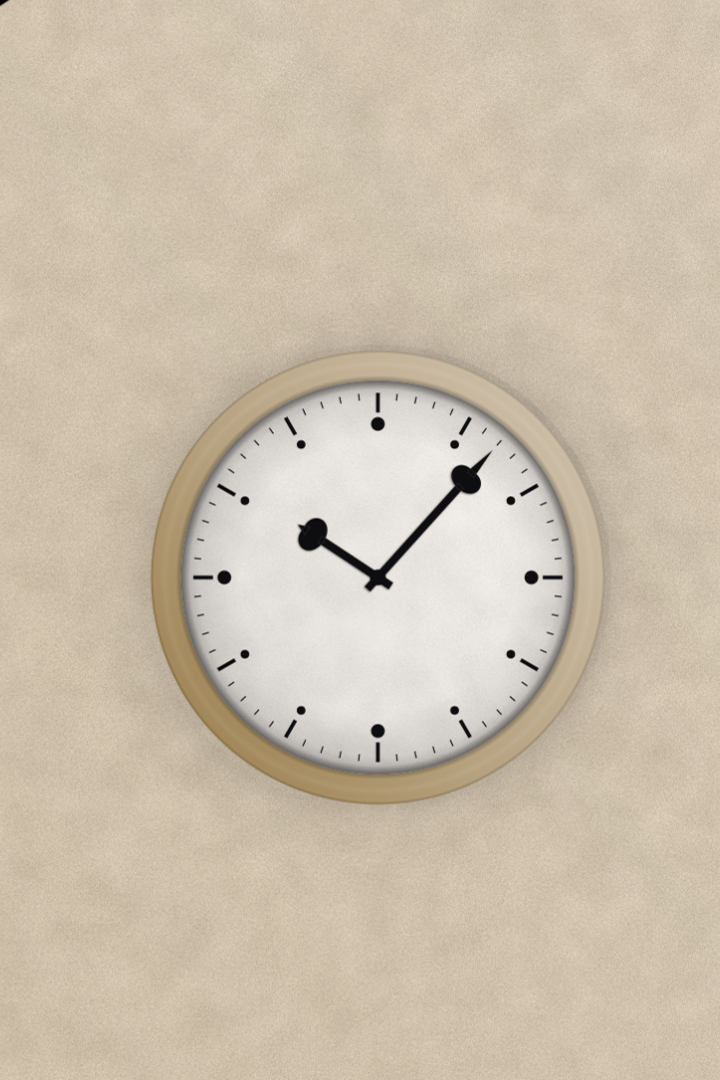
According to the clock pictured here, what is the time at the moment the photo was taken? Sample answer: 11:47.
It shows 10:07
